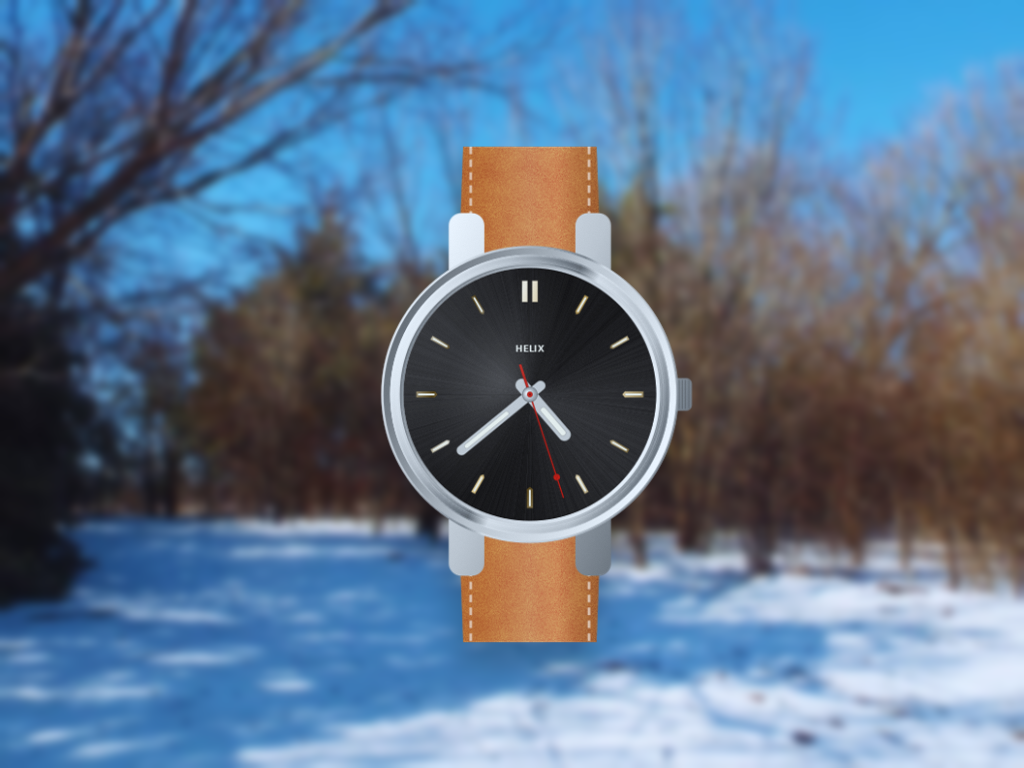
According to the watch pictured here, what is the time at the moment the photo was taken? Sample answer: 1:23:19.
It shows 4:38:27
